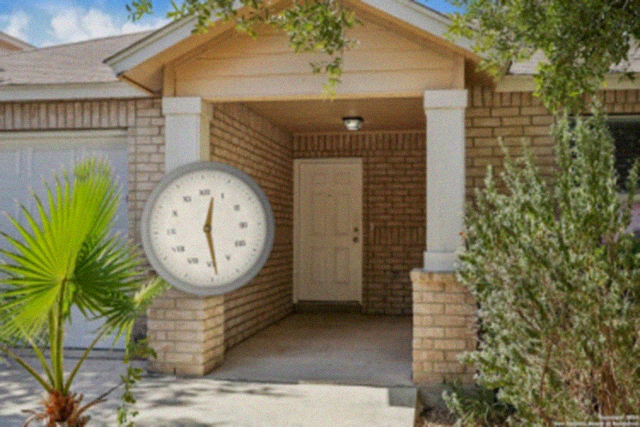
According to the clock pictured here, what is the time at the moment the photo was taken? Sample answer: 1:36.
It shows 12:29
